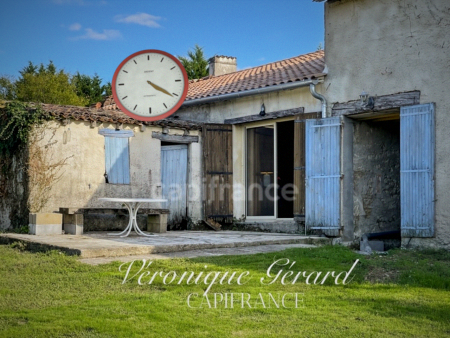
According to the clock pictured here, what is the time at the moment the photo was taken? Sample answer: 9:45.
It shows 4:21
